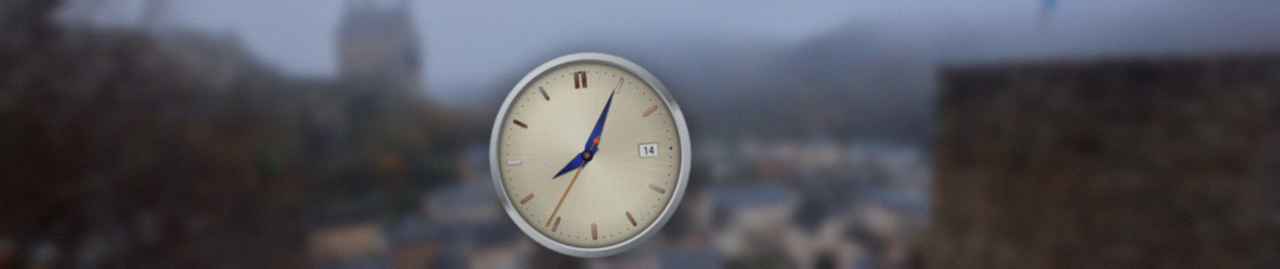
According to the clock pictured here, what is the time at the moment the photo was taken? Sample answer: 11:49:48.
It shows 8:04:36
